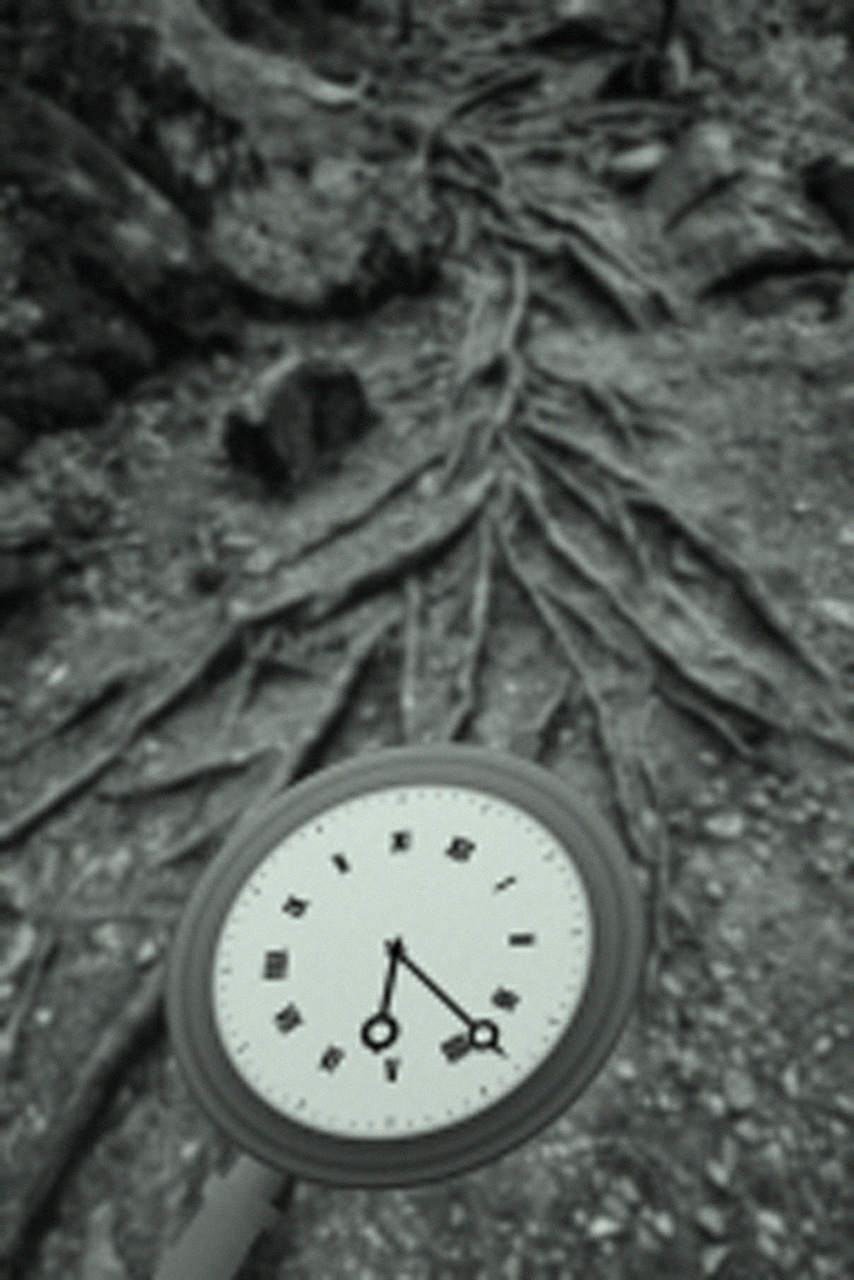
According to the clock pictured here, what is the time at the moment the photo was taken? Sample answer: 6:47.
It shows 5:18
